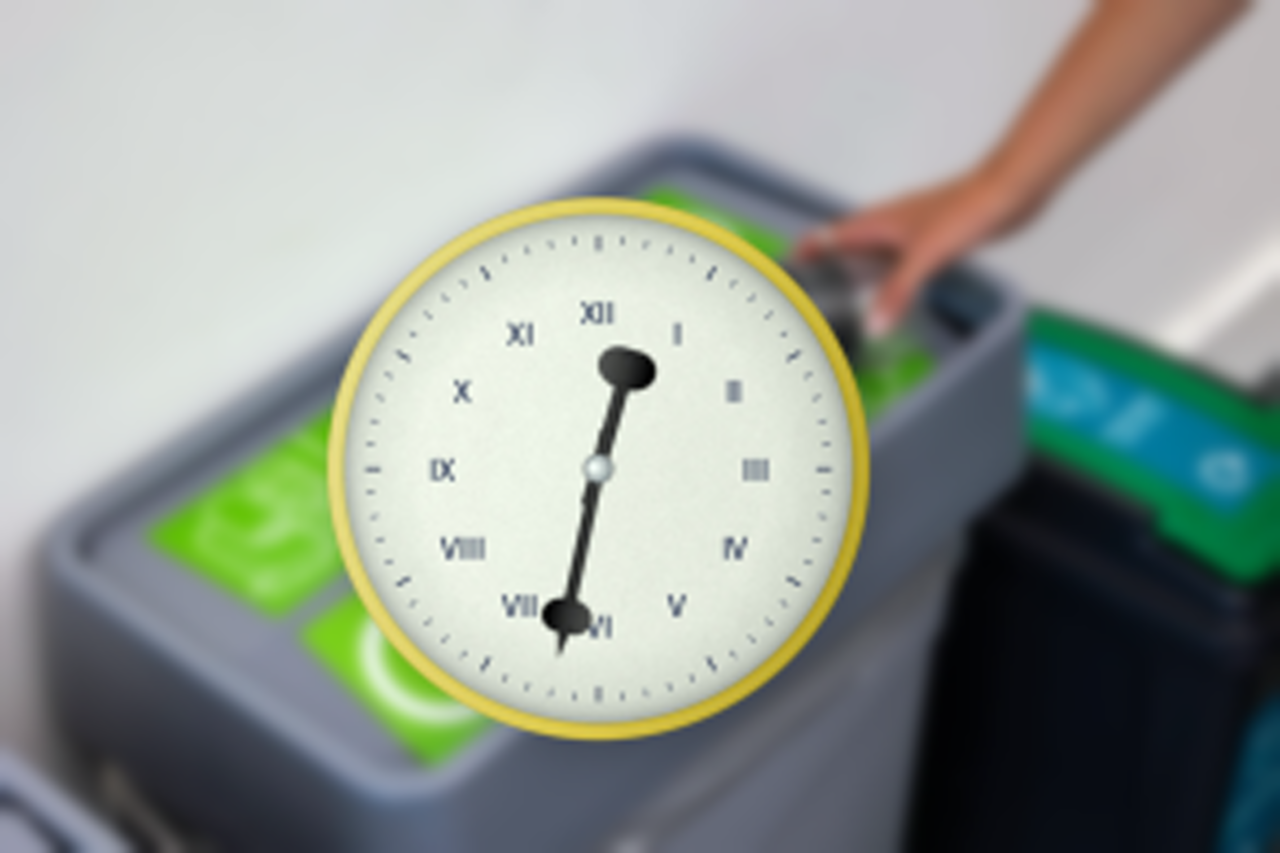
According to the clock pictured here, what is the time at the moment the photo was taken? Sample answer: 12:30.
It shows 12:32
